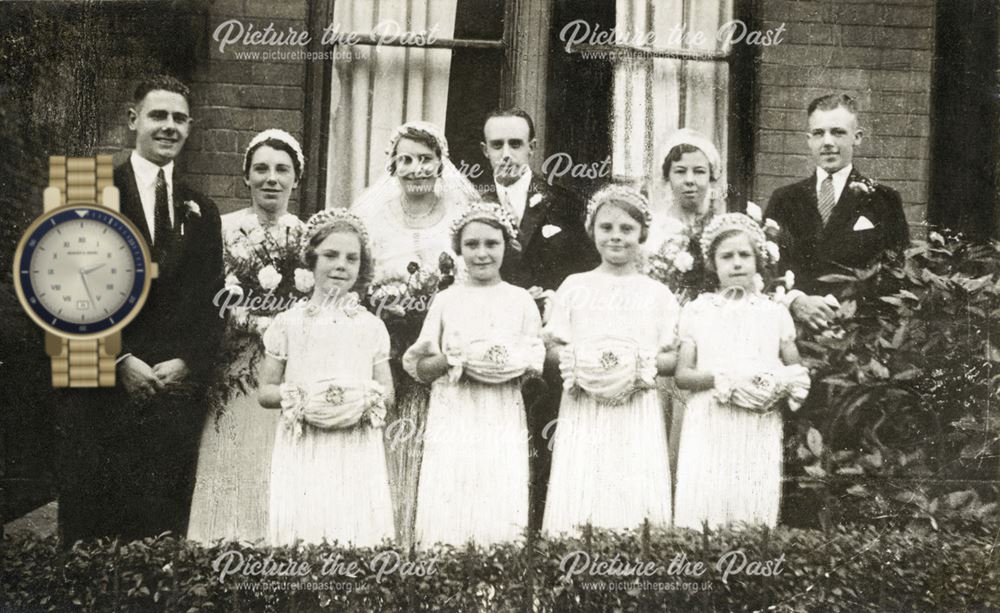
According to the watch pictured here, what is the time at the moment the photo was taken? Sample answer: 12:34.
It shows 2:27
